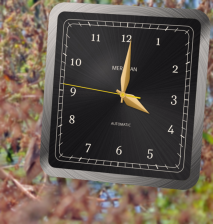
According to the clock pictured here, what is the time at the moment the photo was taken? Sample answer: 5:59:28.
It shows 4:00:46
